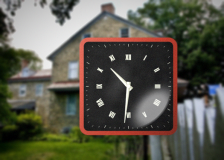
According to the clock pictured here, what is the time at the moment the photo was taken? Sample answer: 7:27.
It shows 10:31
